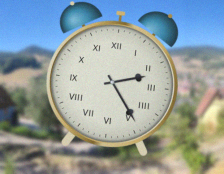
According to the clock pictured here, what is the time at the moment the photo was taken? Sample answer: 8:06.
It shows 2:24
